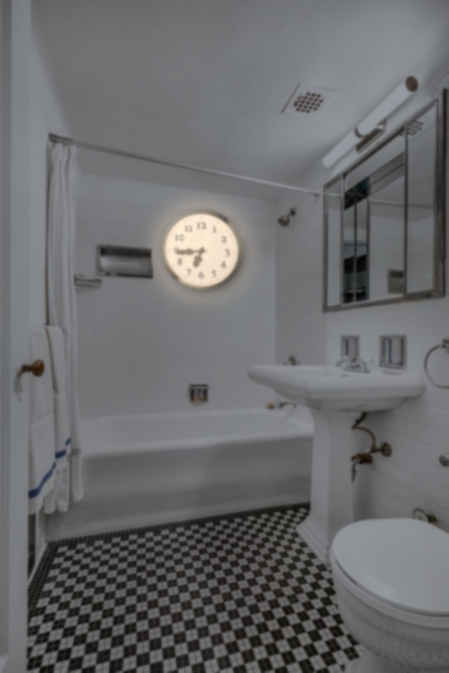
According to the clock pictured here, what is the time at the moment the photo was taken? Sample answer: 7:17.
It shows 6:44
